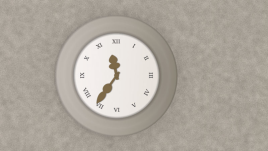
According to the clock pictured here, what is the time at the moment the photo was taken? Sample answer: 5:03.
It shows 11:36
